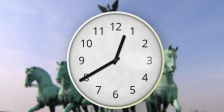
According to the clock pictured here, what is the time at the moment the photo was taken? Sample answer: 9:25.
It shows 12:40
